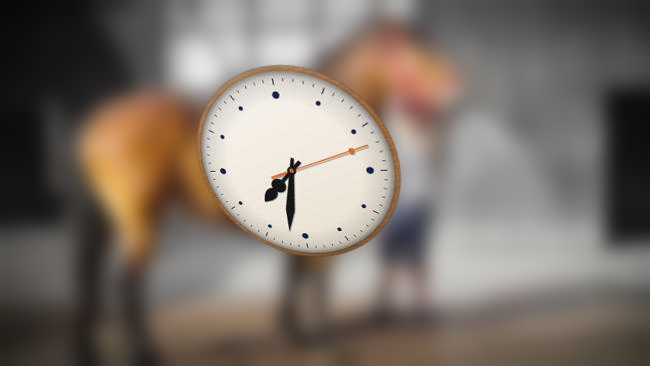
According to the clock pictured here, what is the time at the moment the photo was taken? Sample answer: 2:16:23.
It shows 7:32:12
